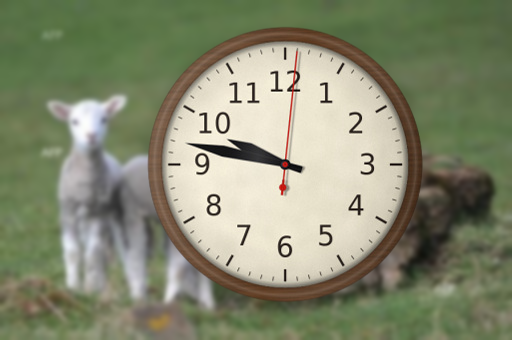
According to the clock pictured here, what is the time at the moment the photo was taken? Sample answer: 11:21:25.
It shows 9:47:01
